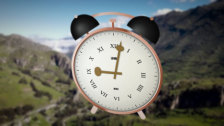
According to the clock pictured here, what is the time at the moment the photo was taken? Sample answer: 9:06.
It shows 9:02
